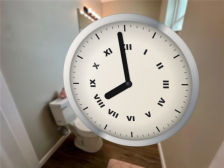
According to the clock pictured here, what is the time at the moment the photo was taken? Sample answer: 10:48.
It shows 7:59
